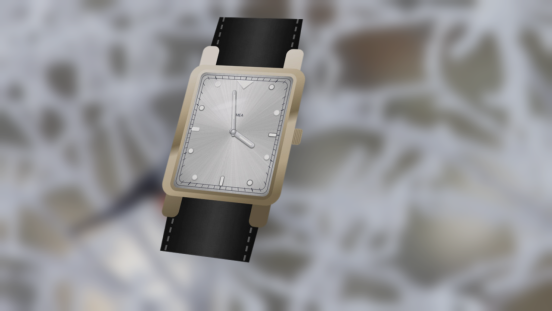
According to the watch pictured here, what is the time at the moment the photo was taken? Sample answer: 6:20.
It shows 3:58
